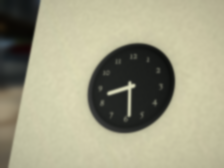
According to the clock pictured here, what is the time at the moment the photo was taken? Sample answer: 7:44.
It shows 8:29
